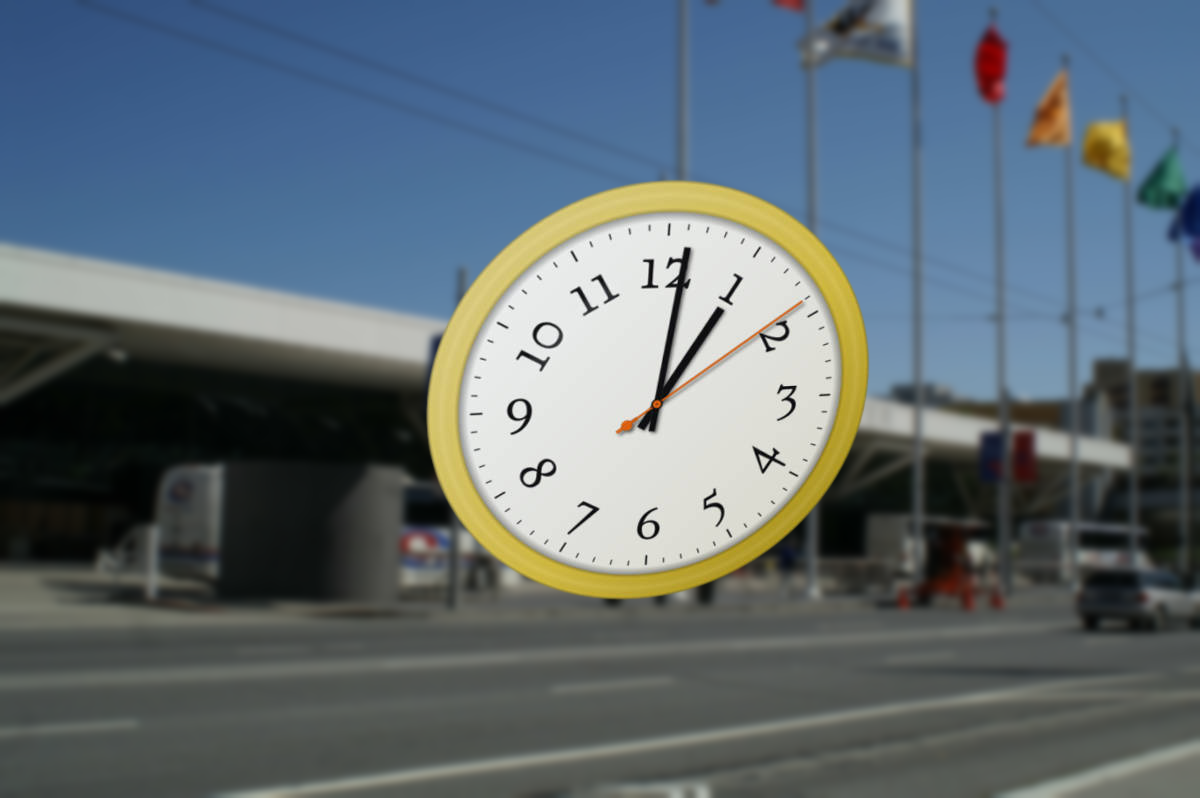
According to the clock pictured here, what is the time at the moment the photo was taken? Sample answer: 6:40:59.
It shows 1:01:09
